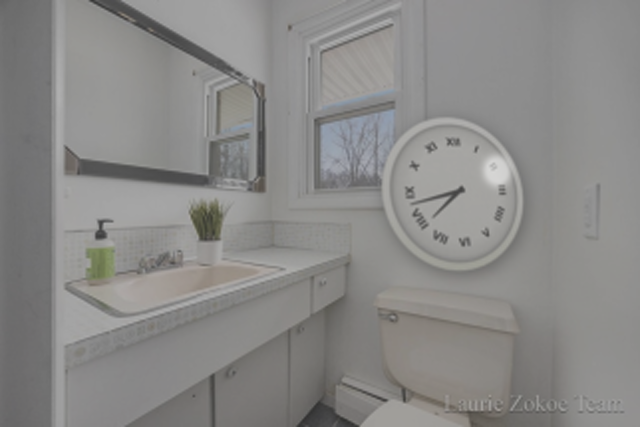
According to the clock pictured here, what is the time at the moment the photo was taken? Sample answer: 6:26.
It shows 7:43
